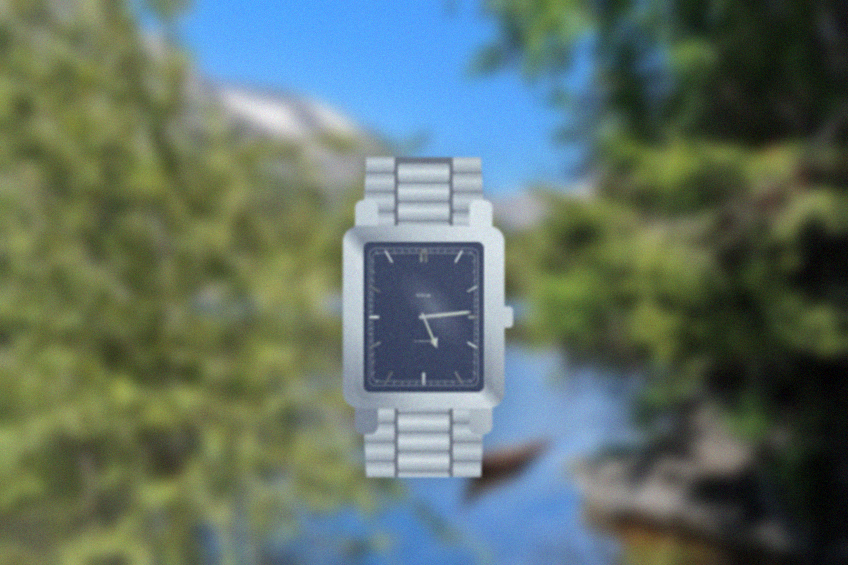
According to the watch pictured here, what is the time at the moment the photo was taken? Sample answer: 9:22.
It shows 5:14
